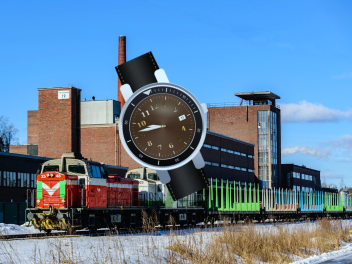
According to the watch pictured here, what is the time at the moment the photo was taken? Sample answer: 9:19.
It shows 9:47
